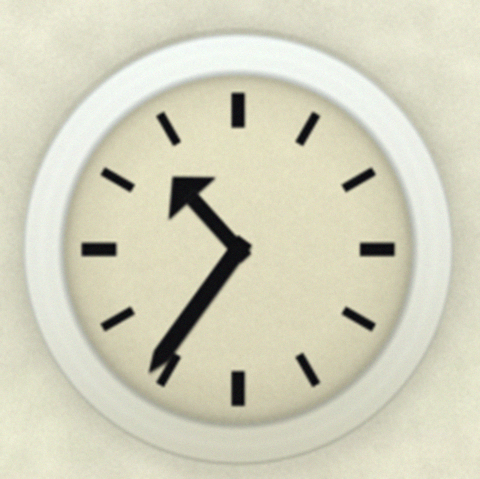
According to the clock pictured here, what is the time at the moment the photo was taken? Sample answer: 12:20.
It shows 10:36
